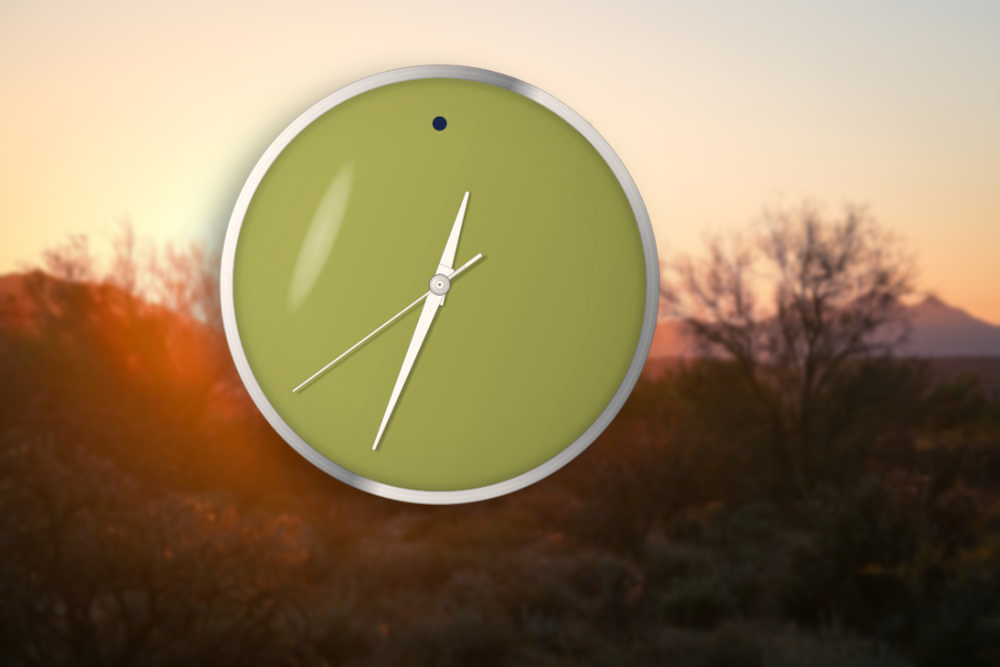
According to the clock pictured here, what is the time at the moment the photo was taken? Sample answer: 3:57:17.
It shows 12:33:39
